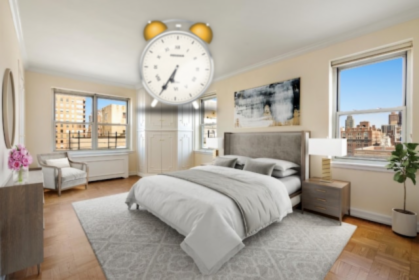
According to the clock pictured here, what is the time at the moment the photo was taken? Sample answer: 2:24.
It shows 6:35
